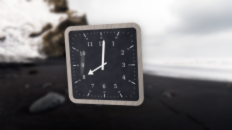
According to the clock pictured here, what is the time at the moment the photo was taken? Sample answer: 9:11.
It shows 8:01
